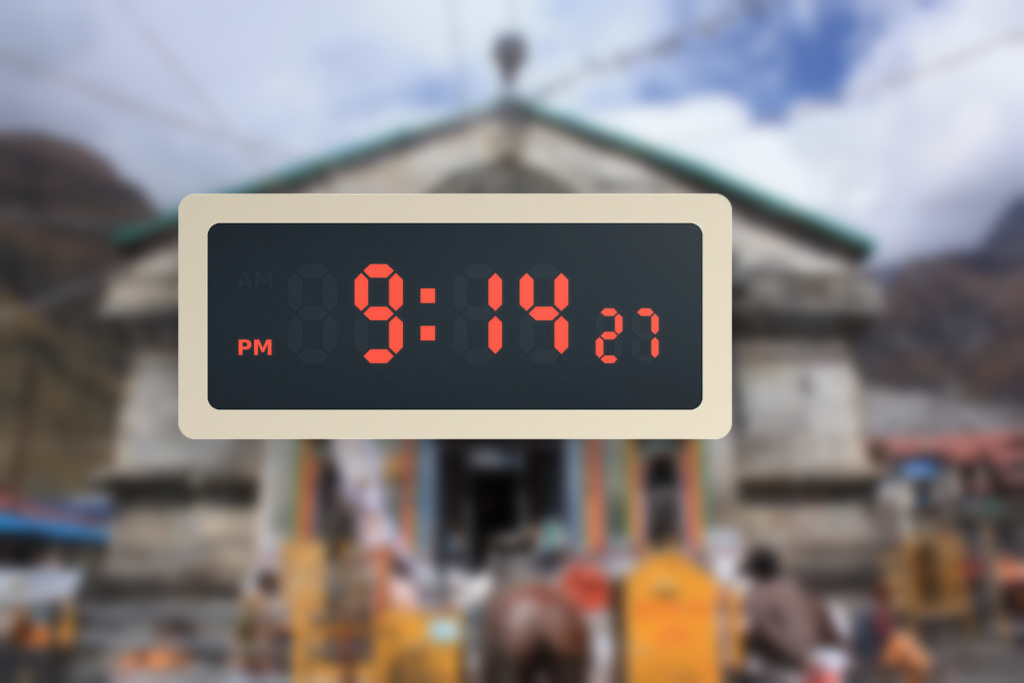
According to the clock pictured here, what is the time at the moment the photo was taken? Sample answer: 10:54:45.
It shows 9:14:27
